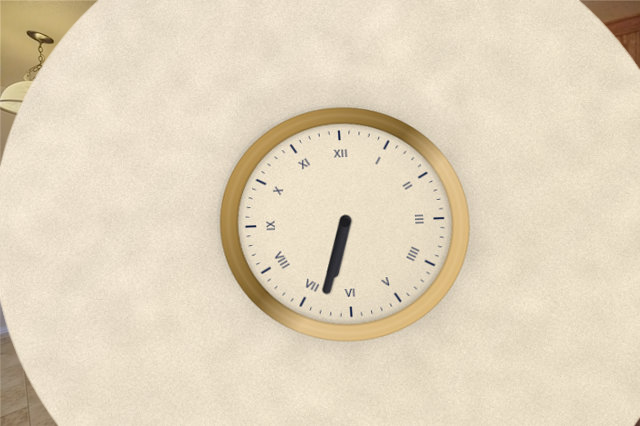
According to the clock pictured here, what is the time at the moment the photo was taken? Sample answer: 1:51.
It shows 6:33
